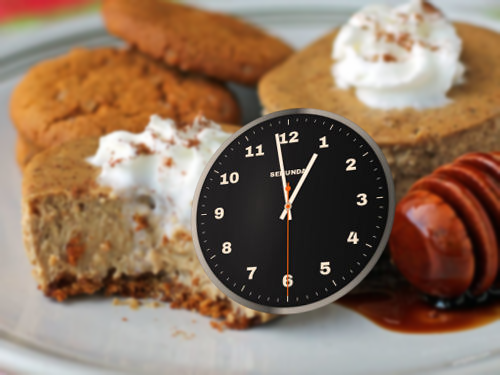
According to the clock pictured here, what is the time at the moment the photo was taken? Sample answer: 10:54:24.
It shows 12:58:30
